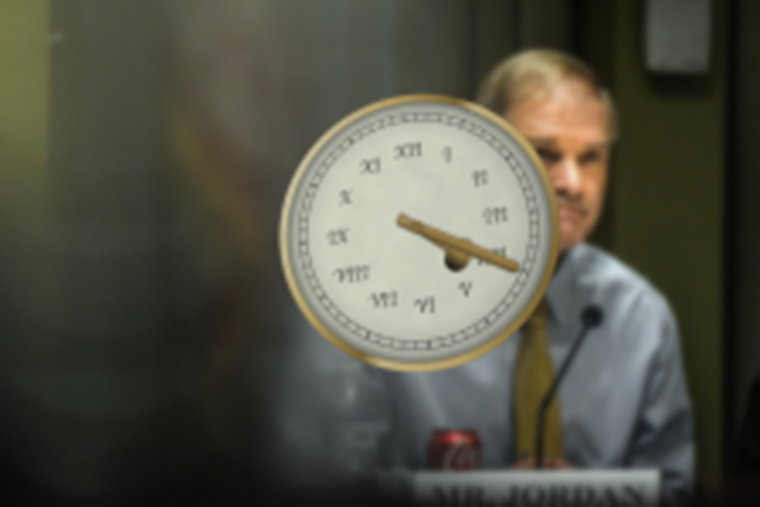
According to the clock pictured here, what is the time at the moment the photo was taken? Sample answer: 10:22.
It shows 4:20
